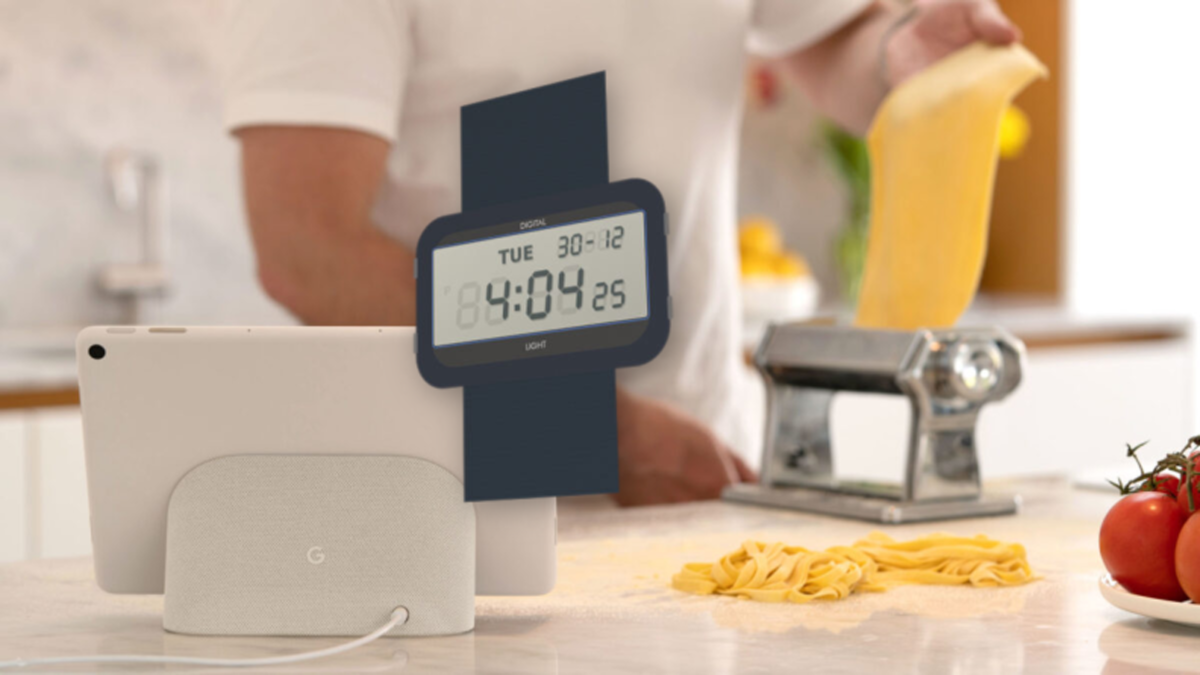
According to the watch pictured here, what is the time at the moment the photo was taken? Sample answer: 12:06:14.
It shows 4:04:25
